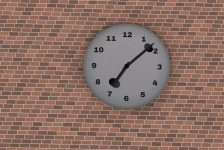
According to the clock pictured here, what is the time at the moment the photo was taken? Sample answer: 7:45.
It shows 7:08
